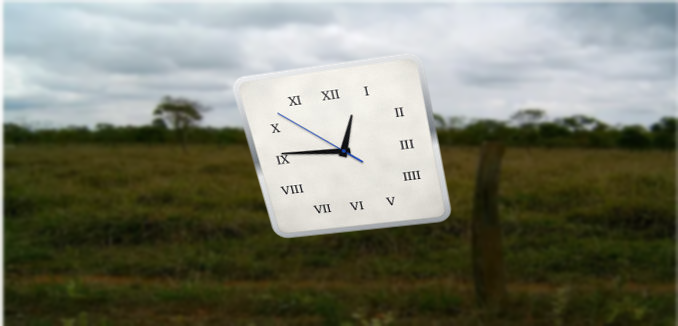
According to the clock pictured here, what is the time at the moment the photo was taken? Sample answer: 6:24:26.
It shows 12:45:52
